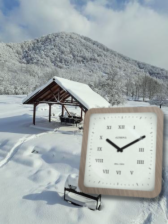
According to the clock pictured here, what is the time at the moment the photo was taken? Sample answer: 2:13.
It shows 10:10
